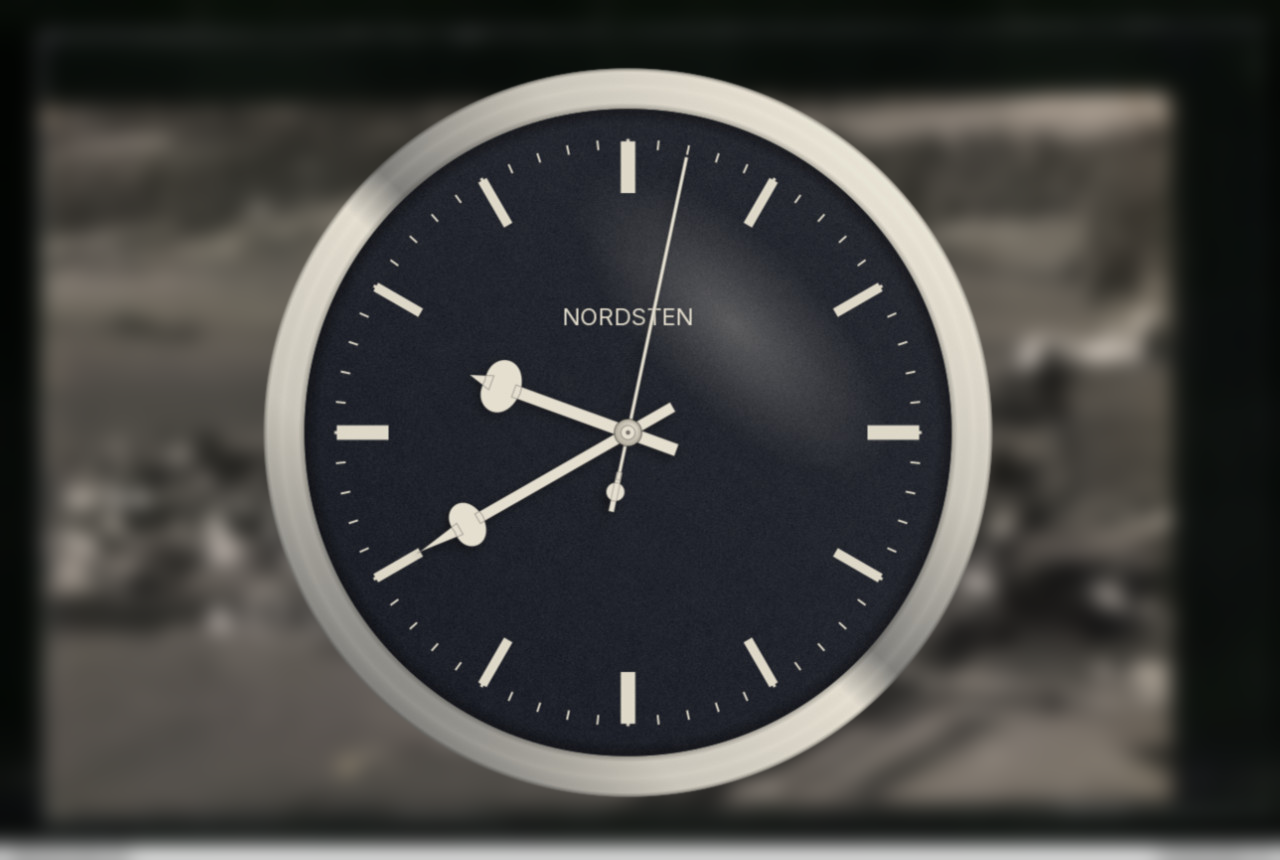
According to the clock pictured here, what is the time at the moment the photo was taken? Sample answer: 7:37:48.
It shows 9:40:02
